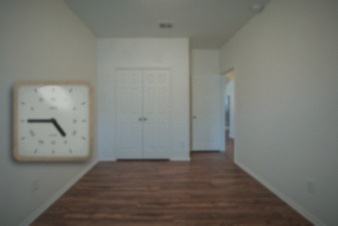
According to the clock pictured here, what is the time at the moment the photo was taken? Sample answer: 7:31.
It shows 4:45
